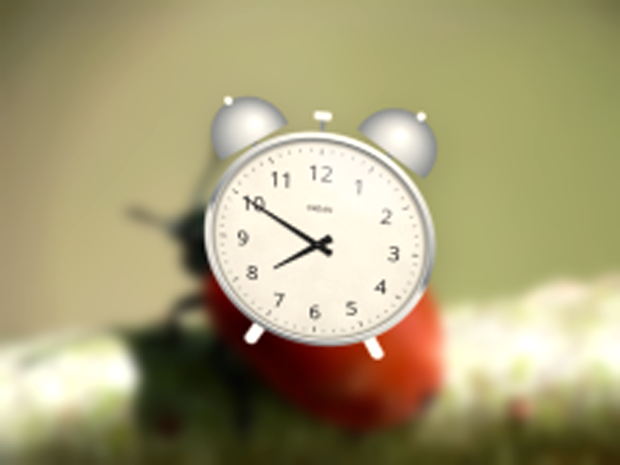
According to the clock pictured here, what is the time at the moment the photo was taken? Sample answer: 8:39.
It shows 7:50
